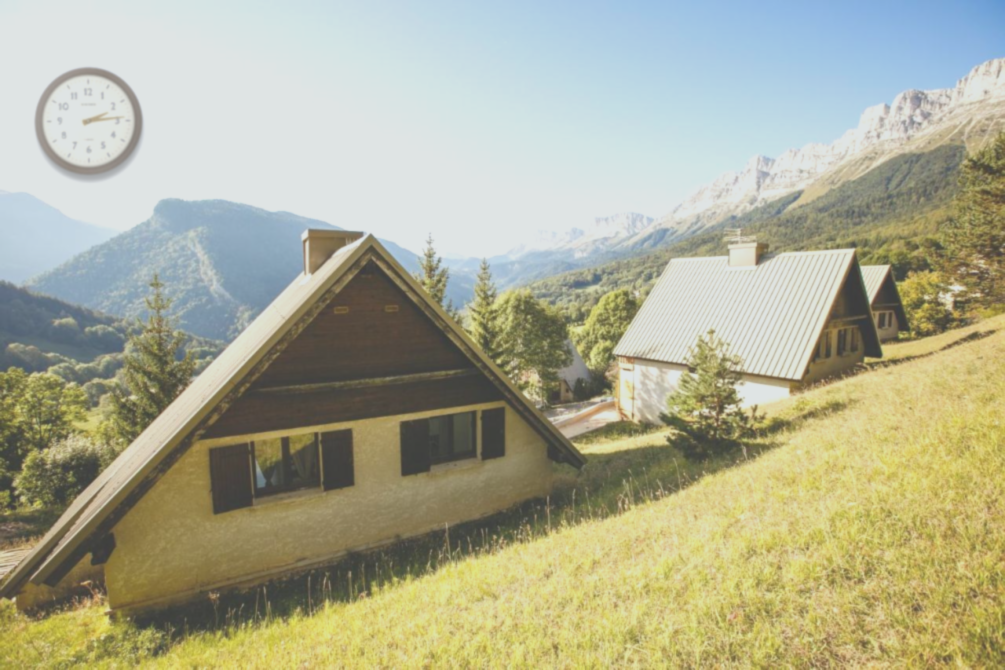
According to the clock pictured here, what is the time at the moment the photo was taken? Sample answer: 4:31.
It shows 2:14
